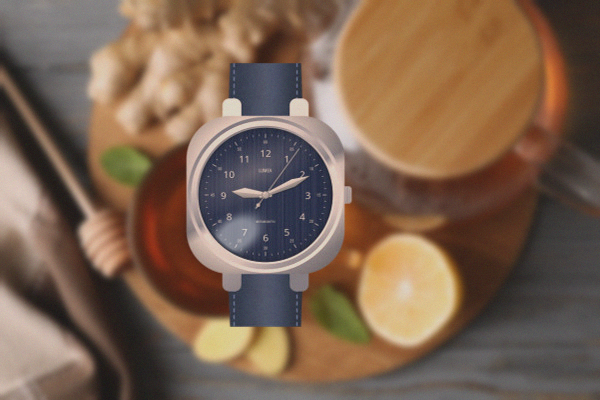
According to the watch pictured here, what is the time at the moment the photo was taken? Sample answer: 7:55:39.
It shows 9:11:06
